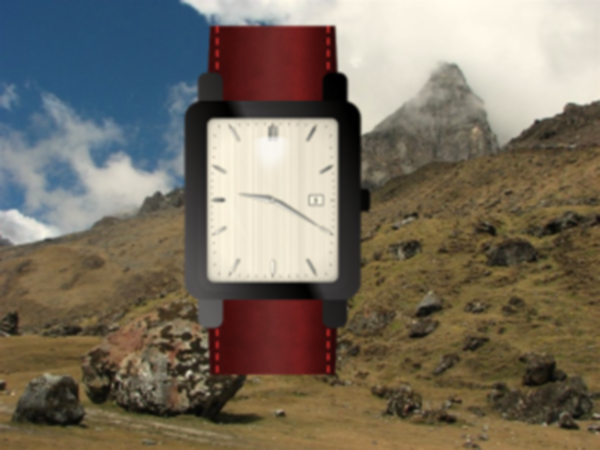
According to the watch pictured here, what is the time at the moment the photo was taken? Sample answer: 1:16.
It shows 9:20
